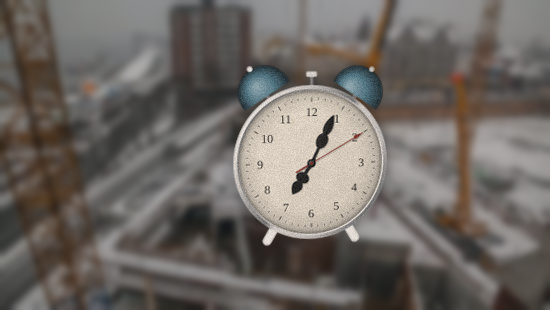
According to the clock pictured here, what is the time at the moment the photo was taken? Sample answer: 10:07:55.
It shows 7:04:10
